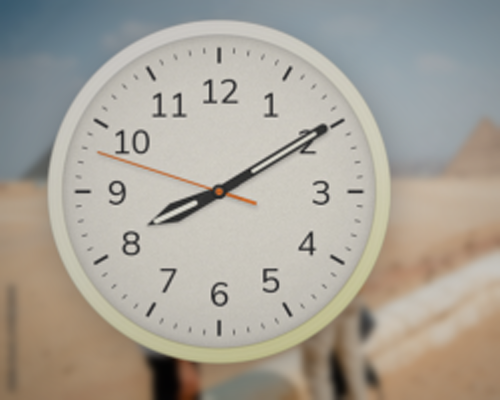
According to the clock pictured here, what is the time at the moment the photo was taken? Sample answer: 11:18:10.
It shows 8:09:48
